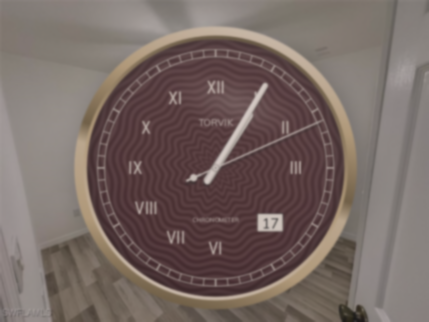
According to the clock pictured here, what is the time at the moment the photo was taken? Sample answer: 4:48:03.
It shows 1:05:11
